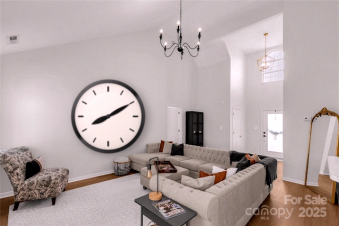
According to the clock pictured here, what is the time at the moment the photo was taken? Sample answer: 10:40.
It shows 8:10
